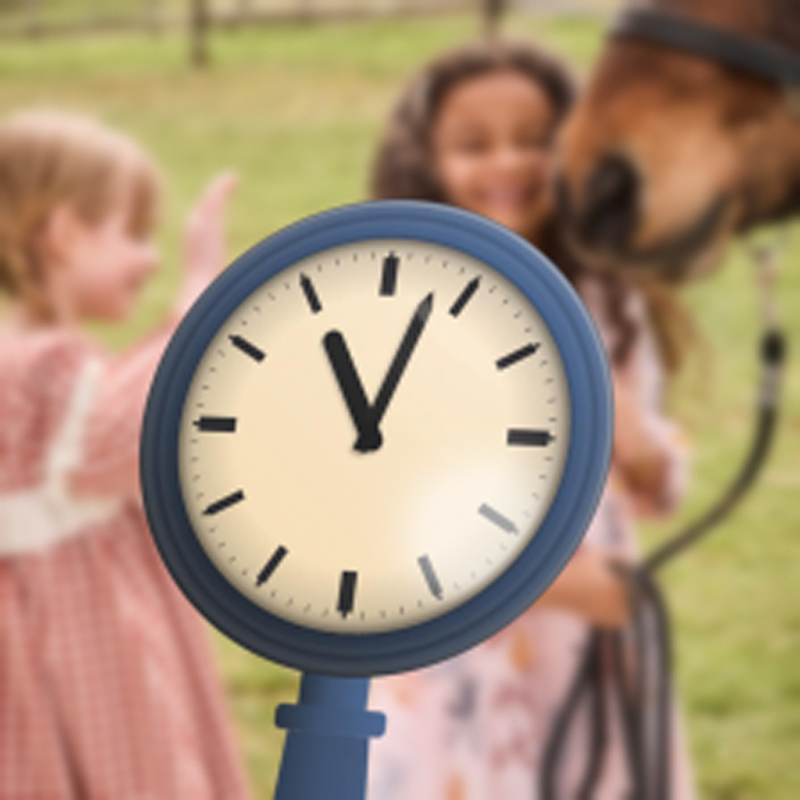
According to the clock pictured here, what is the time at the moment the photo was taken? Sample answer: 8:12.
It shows 11:03
